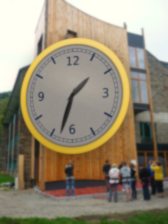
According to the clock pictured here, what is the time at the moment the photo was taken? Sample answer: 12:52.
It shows 1:33
